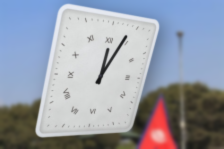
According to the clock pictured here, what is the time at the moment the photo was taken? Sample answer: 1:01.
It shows 12:04
